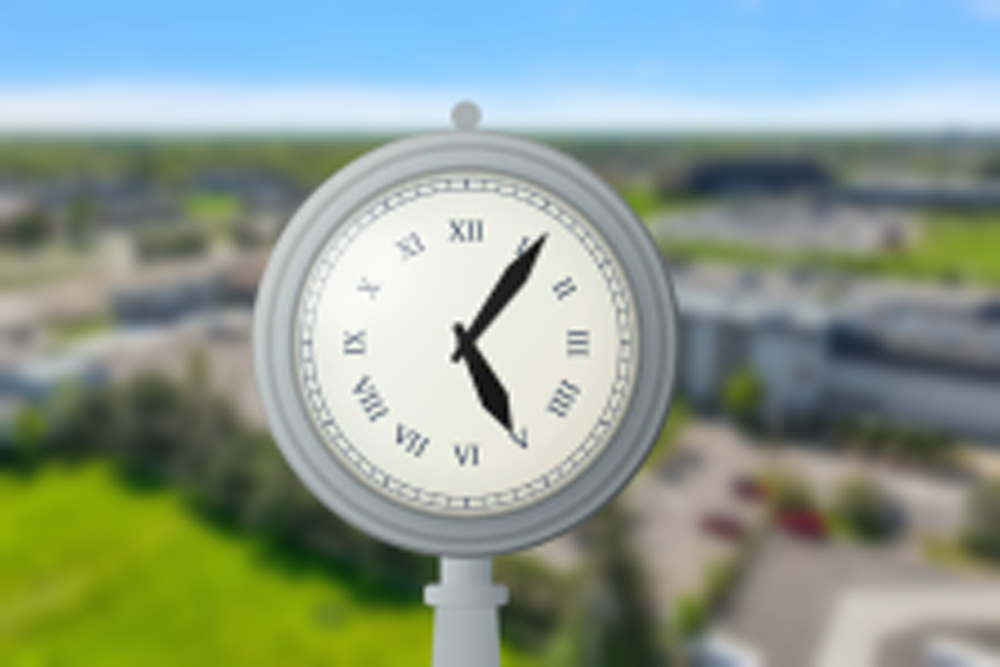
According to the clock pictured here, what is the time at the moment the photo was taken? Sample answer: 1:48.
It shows 5:06
